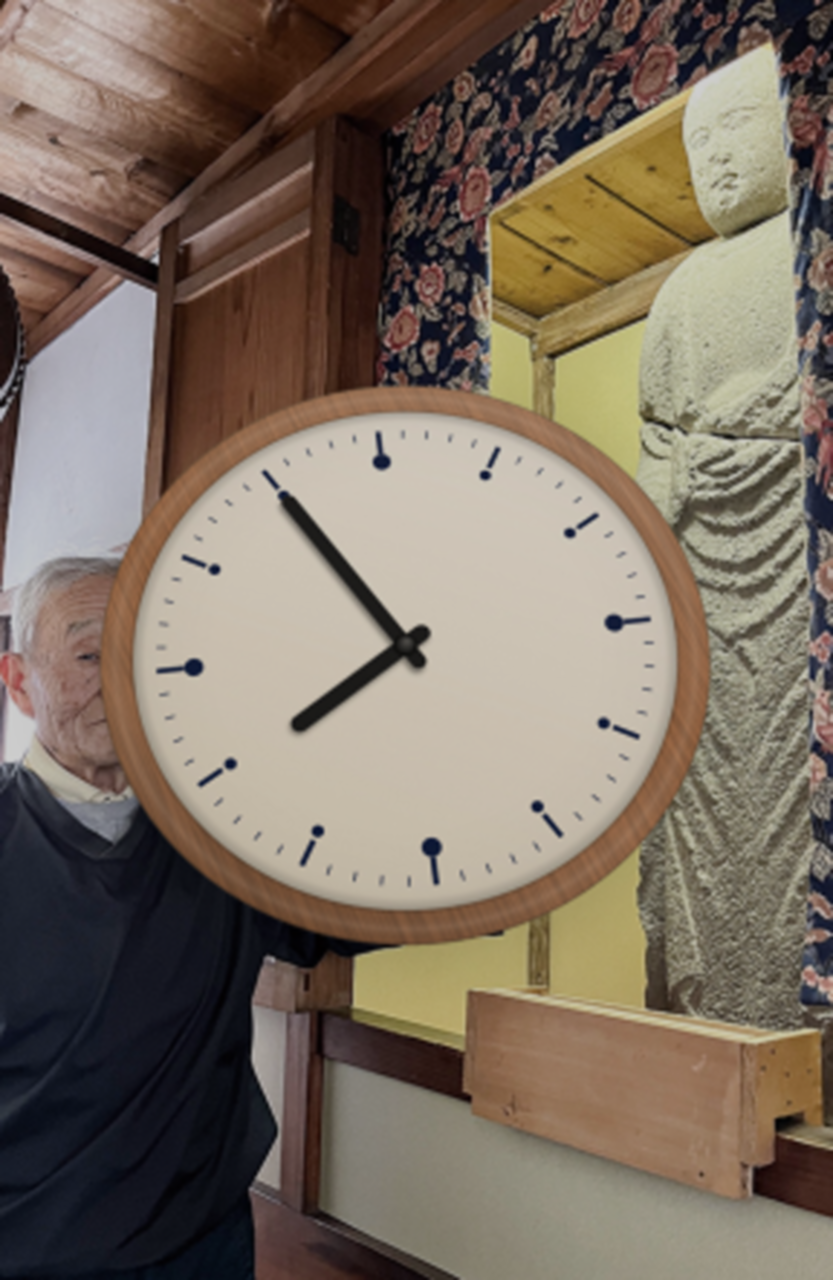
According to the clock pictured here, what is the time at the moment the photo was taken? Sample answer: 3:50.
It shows 7:55
